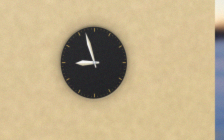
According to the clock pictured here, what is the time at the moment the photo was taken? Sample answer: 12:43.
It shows 8:57
